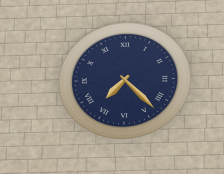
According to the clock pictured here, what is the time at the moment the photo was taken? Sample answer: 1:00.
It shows 7:23
